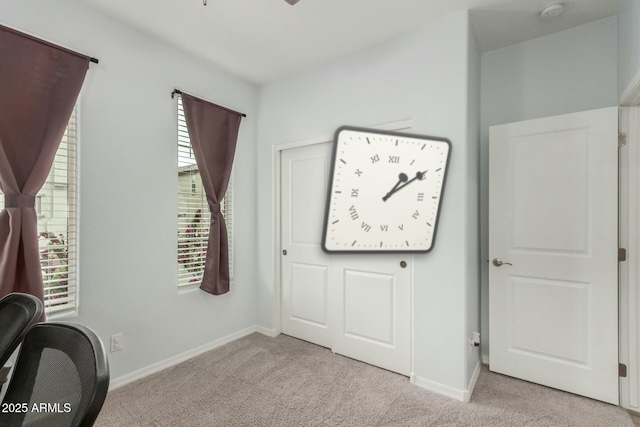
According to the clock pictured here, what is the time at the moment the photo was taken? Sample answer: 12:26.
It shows 1:09
